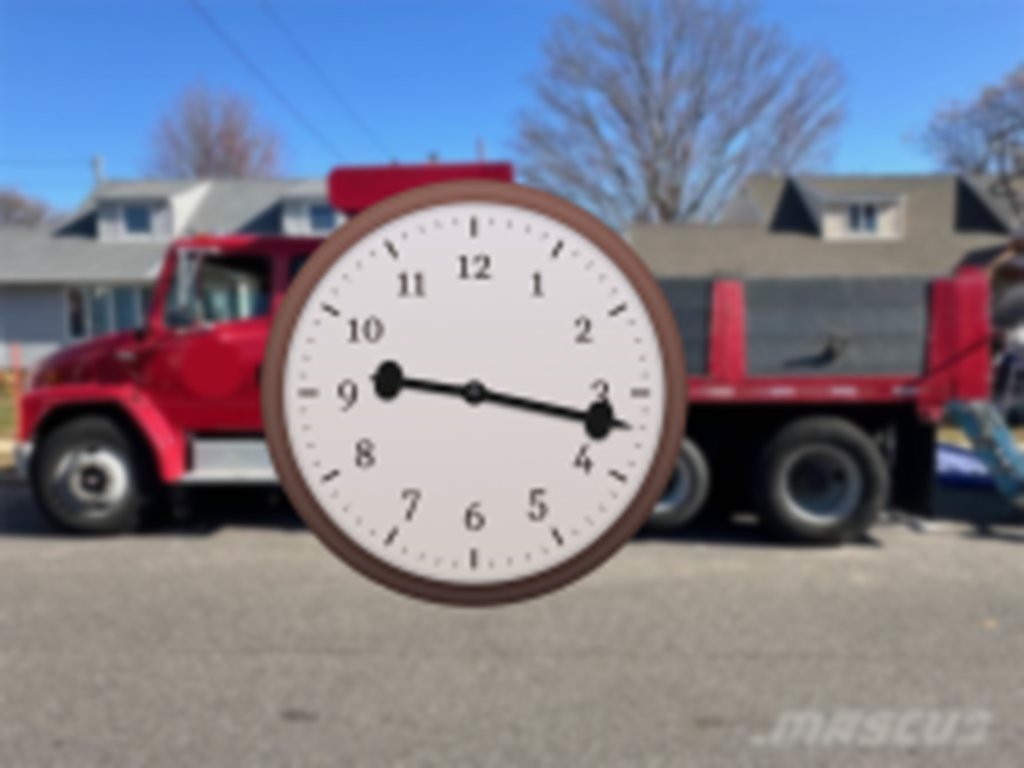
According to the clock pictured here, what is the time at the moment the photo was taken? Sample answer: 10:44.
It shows 9:17
